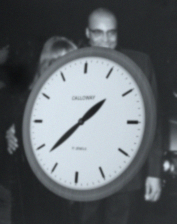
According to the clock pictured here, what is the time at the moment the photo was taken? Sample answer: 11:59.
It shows 1:38
